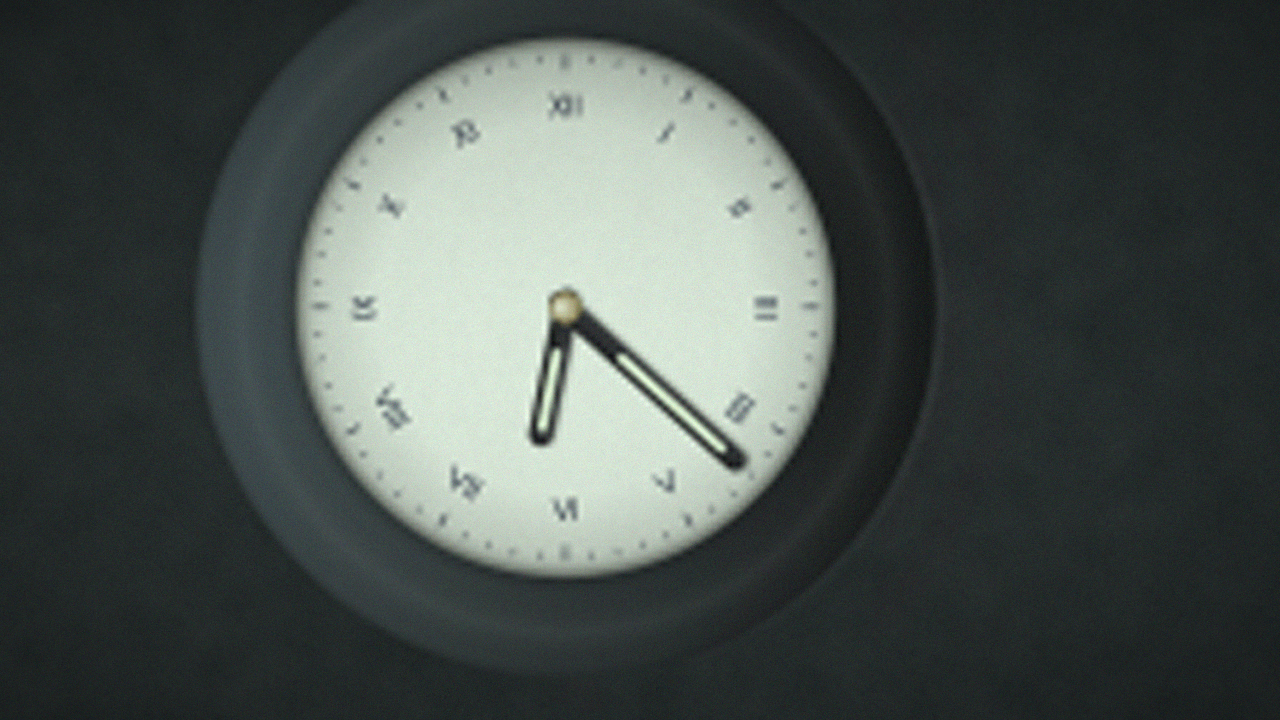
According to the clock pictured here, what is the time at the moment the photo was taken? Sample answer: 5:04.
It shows 6:22
